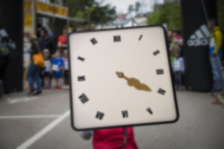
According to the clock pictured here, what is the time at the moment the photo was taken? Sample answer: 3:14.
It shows 4:21
